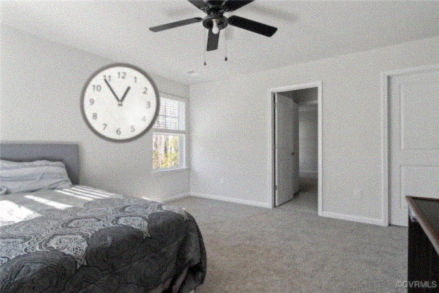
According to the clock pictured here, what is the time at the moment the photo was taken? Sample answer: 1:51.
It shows 12:54
